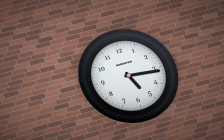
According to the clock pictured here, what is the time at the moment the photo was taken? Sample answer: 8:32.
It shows 5:16
